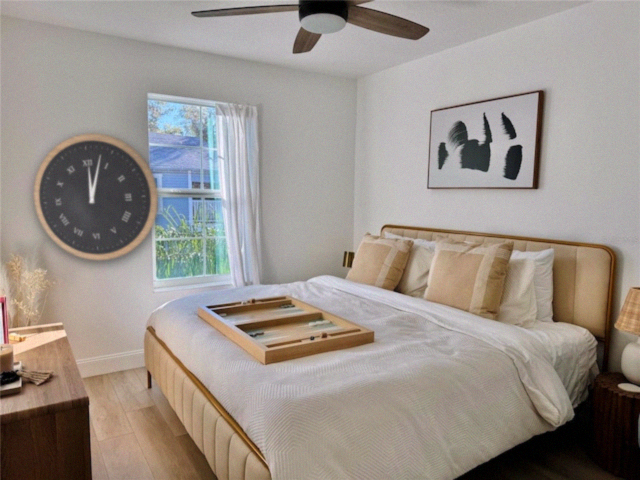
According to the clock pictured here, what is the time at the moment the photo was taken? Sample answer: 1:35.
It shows 12:03
